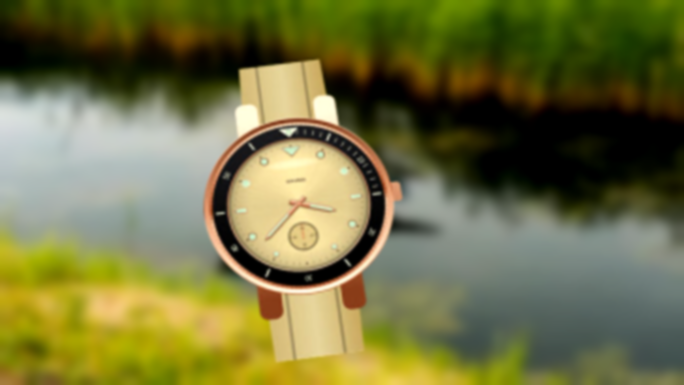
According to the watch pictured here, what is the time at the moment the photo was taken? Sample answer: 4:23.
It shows 3:38
